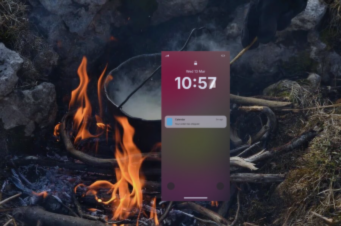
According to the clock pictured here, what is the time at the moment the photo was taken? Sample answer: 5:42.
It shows 10:57
